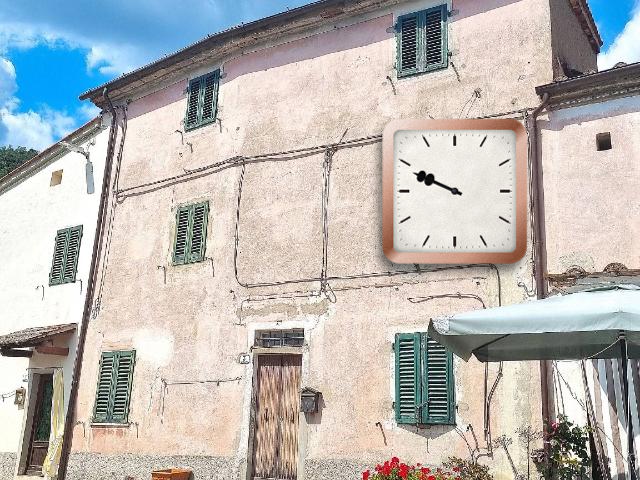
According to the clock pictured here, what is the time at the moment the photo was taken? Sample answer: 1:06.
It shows 9:49
